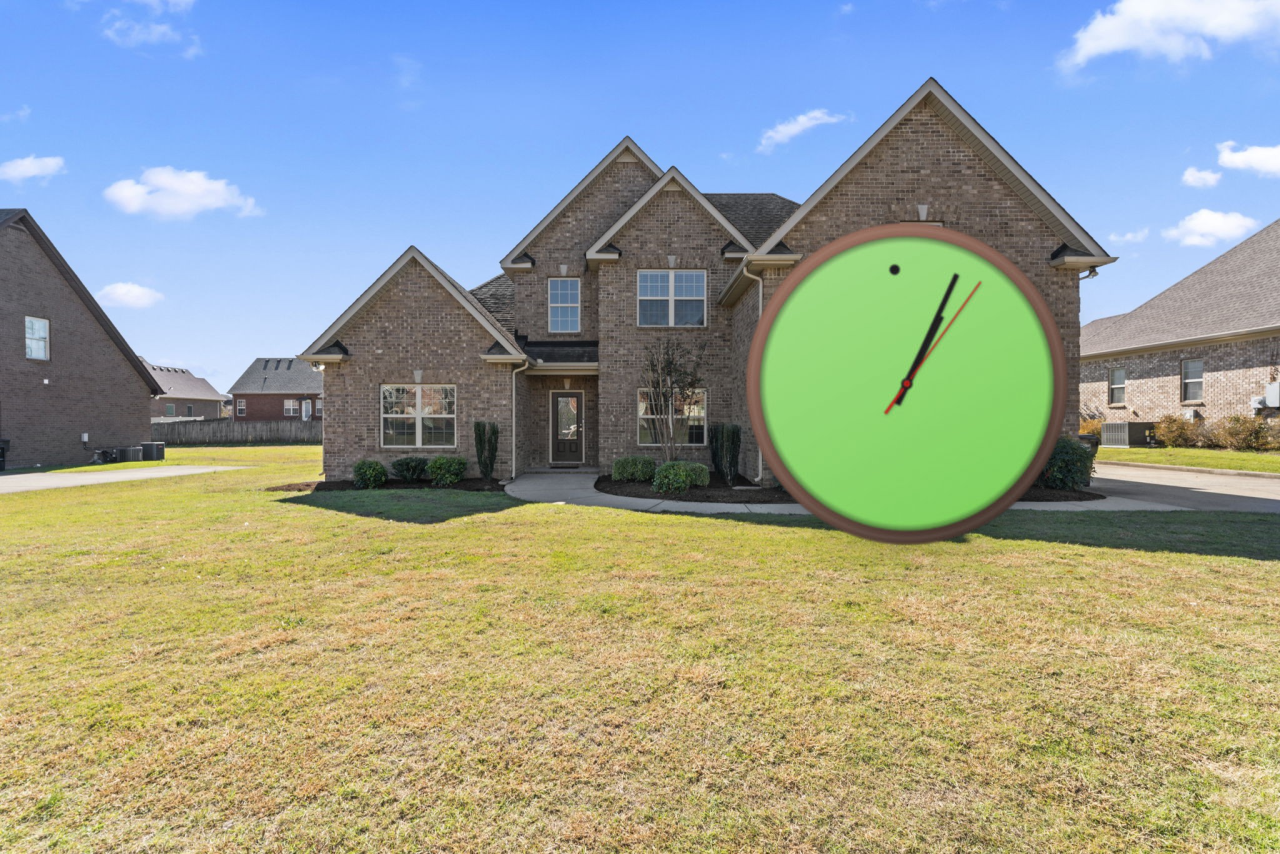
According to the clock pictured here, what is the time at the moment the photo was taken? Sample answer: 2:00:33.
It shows 1:05:07
